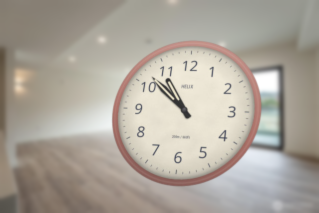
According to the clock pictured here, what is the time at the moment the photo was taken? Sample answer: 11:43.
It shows 10:52
